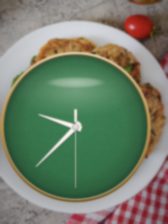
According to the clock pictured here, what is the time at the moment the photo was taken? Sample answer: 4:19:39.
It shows 9:37:30
